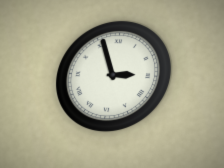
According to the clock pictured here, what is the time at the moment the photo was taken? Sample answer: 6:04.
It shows 2:56
